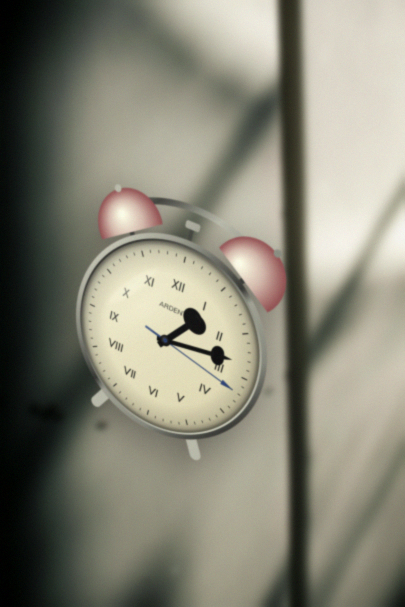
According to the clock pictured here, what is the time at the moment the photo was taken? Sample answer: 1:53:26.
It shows 1:13:17
